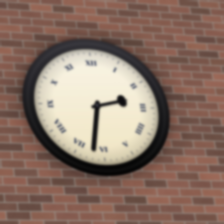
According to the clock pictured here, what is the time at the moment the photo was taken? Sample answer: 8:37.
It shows 2:32
